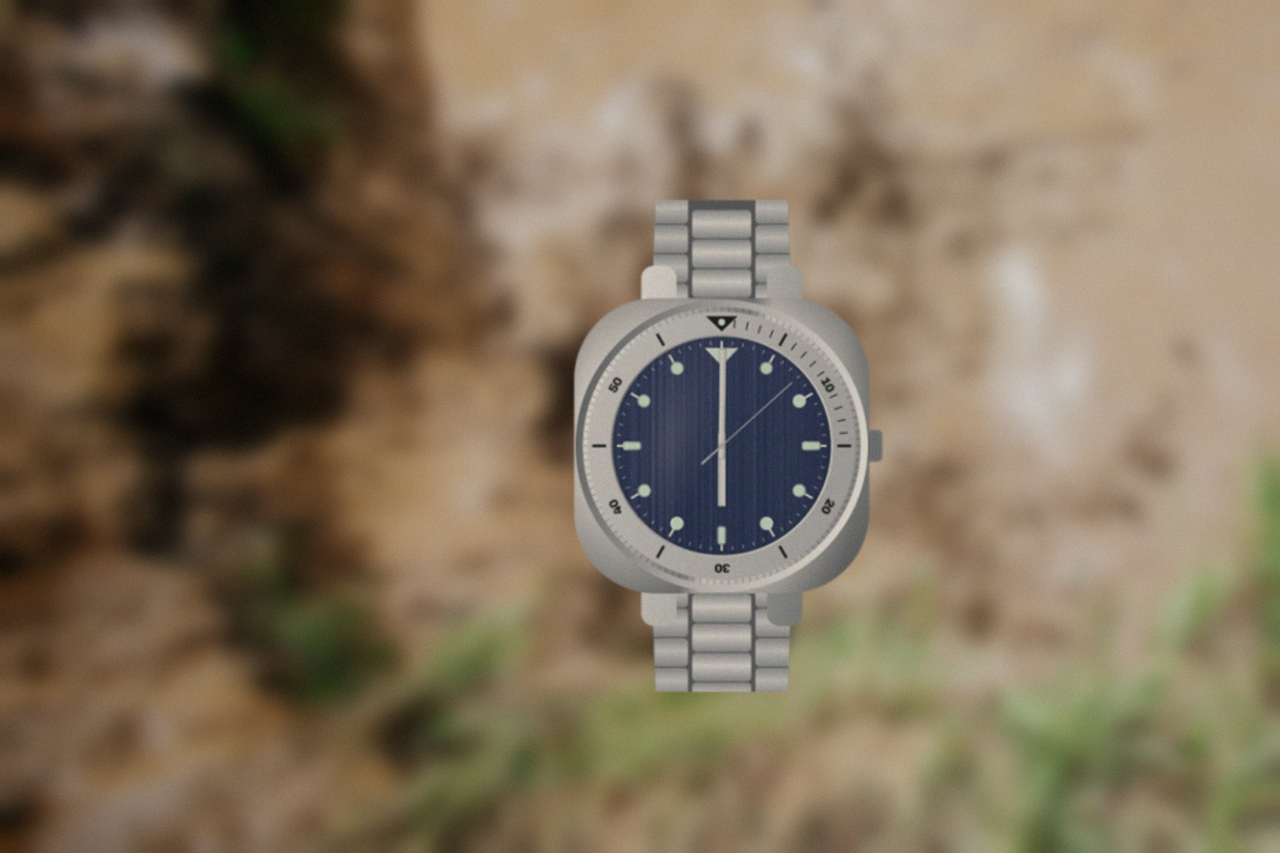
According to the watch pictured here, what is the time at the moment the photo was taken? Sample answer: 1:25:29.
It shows 6:00:08
